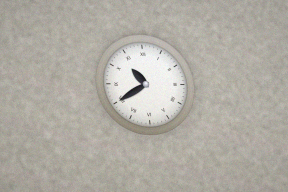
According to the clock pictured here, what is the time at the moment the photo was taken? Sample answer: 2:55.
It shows 10:40
